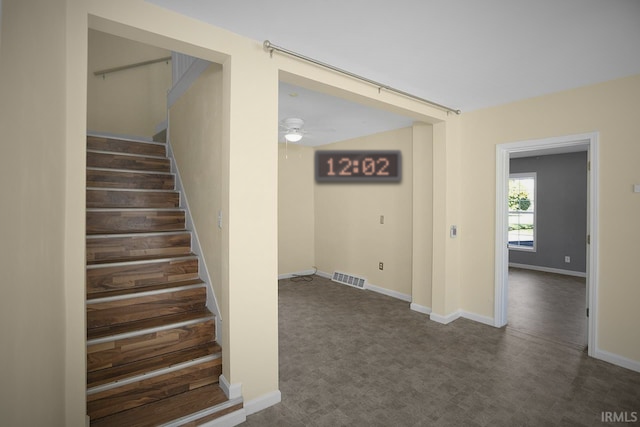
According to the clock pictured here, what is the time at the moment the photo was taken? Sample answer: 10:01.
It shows 12:02
